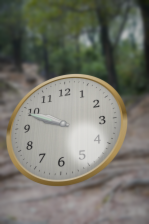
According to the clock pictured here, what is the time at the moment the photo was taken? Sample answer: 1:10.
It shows 9:49
